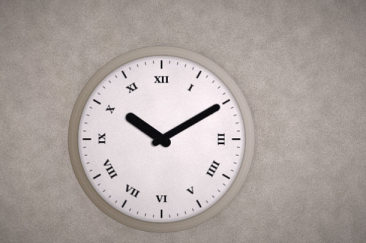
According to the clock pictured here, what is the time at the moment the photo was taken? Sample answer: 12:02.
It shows 10:10
